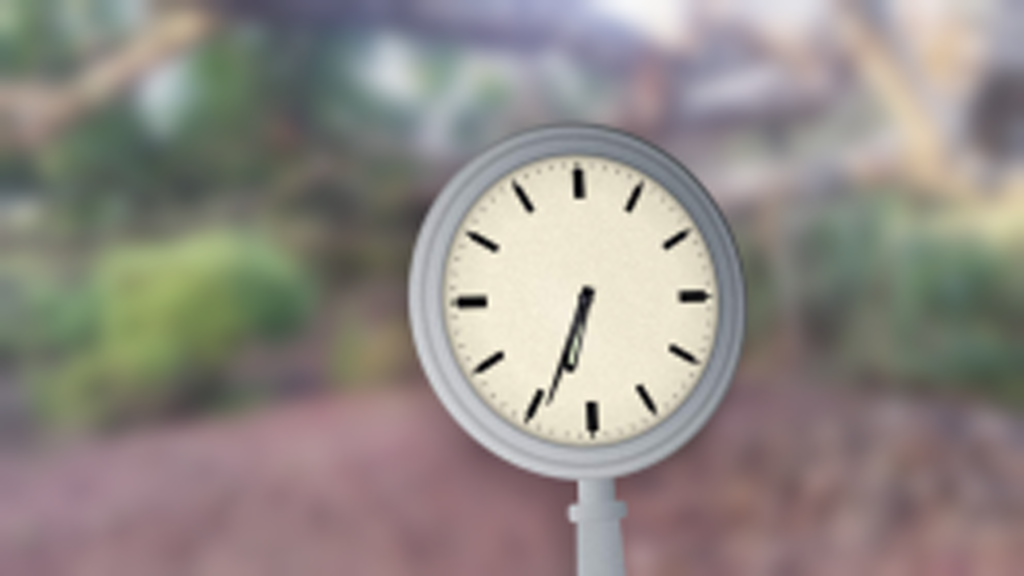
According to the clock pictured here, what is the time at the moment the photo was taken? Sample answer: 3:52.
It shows 6:34
